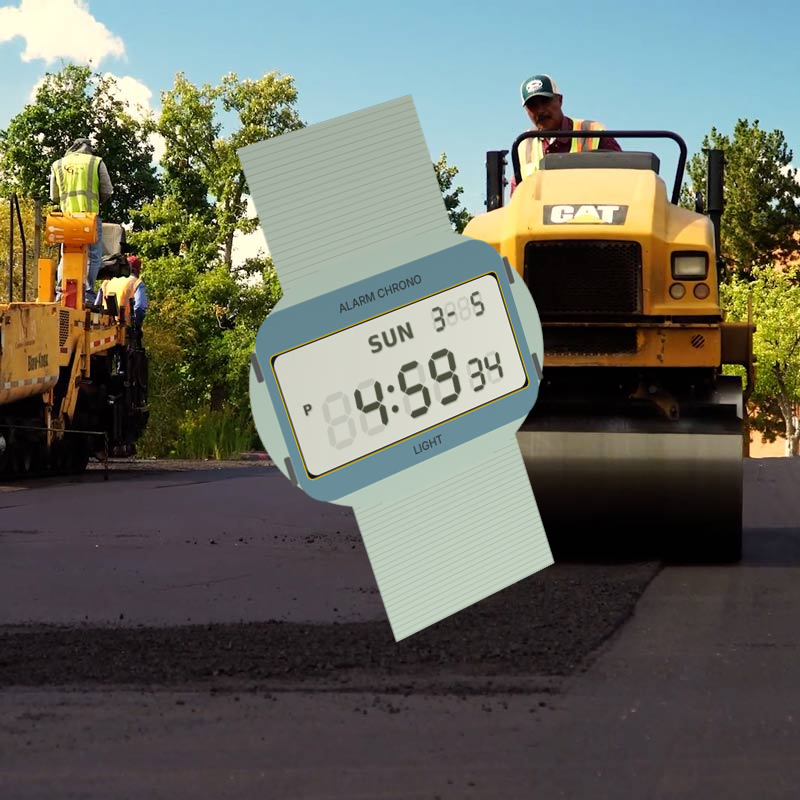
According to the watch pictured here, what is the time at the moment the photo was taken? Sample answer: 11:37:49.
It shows 4:59:34
